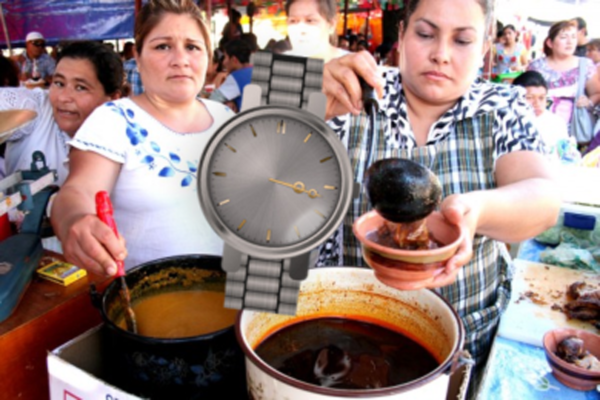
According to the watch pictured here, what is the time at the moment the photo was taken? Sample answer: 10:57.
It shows 3:17
